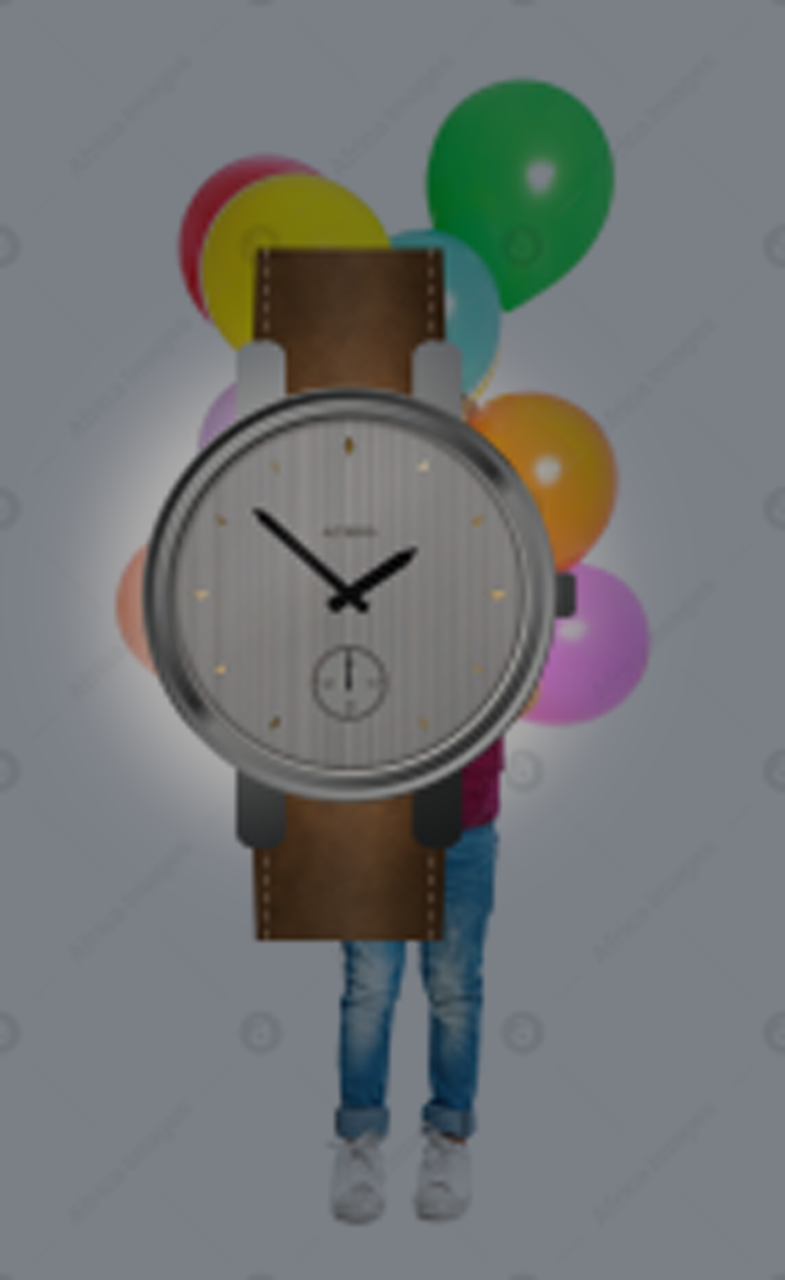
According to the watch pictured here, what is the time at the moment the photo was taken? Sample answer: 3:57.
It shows 1:52
